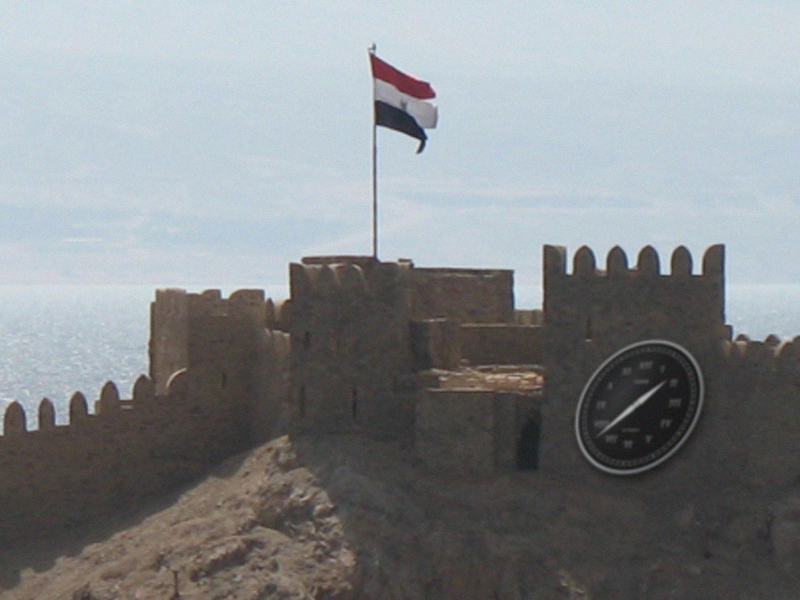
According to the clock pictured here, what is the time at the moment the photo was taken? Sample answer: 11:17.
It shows 1:38
